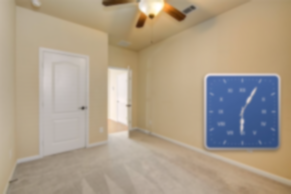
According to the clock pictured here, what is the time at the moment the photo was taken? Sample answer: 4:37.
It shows 6:05
